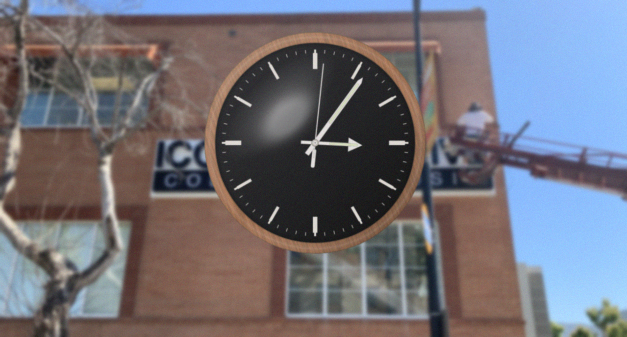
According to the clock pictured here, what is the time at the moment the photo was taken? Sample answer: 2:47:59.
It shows 3:06:01
